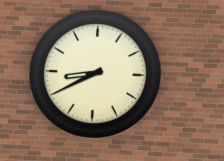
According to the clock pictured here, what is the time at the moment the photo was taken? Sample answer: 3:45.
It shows 8:40
